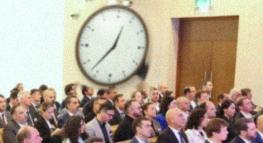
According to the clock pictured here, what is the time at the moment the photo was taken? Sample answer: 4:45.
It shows 12:37
